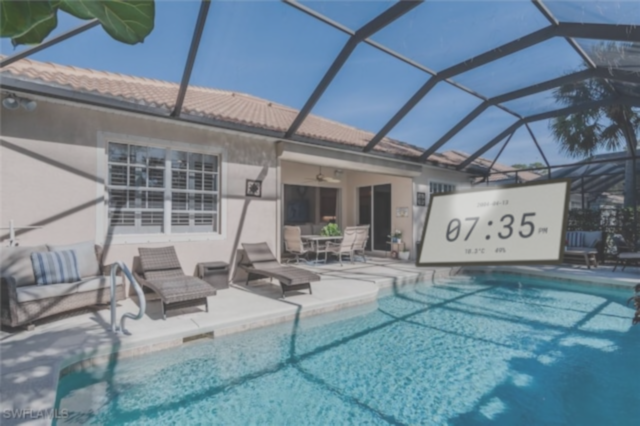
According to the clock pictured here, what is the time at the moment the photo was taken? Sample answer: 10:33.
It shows 7:35
